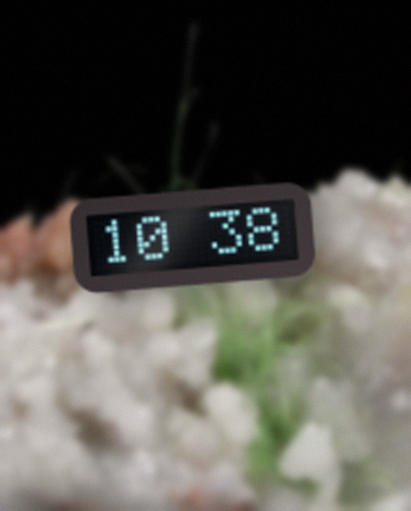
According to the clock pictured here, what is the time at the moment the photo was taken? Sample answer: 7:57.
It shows 10:38
